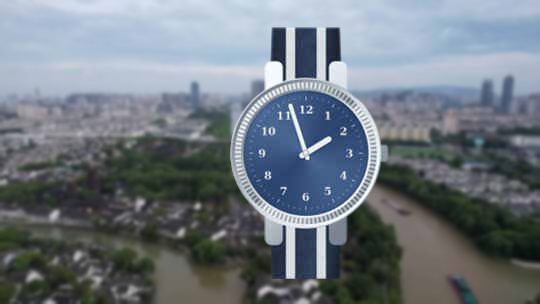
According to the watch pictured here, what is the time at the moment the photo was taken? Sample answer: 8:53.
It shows 1:57
